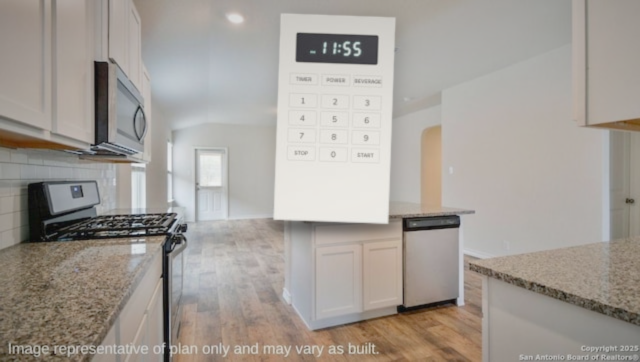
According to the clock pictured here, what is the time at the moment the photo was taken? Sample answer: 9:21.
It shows 11:55
